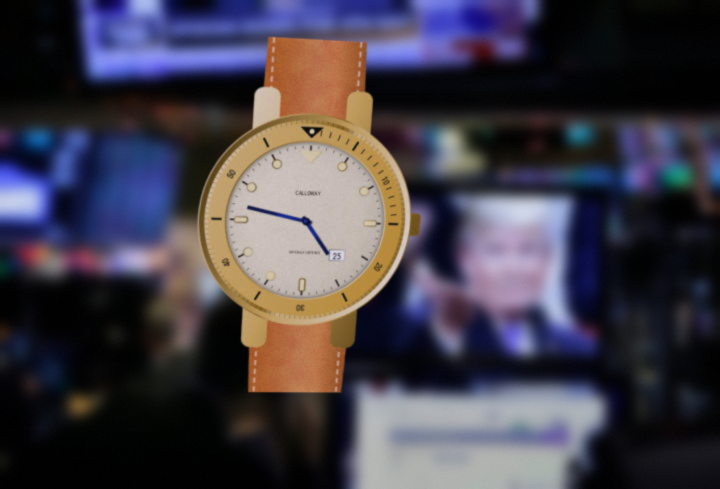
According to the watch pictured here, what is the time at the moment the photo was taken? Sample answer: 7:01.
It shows 4:47
